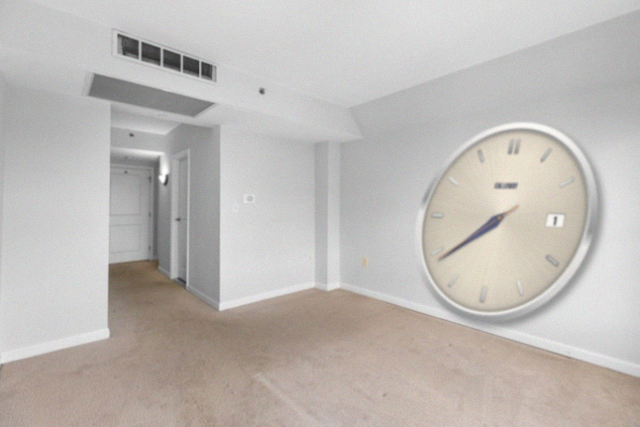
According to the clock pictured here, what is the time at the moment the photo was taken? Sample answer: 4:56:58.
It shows 7:38:39
